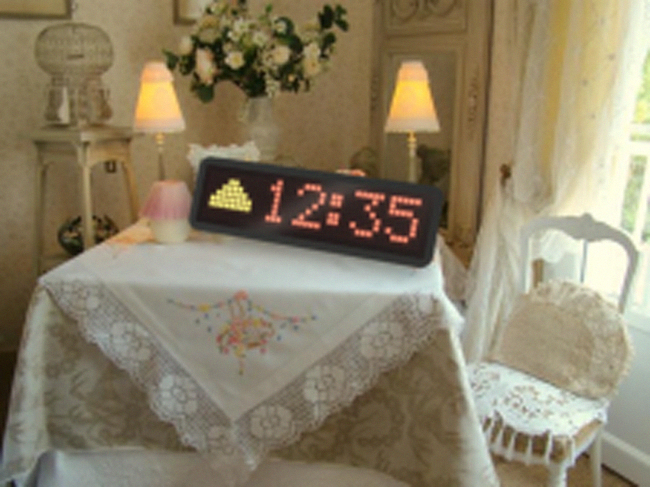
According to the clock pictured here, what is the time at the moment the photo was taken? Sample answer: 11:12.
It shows 12:35
